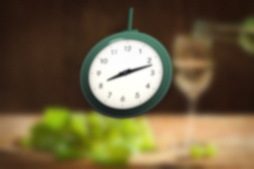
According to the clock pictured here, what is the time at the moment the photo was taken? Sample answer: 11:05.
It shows 8:12
